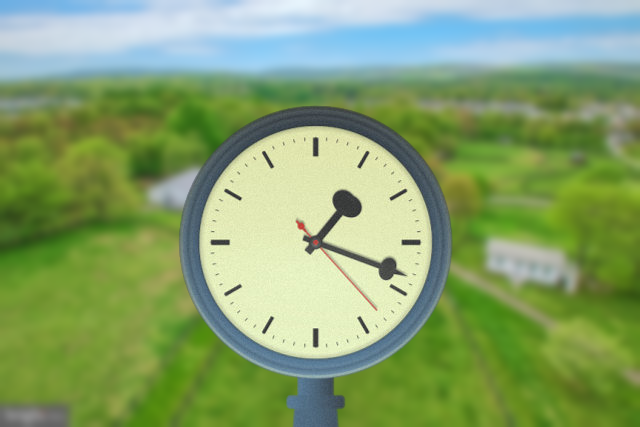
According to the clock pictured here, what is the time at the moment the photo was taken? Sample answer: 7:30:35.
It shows 1:18:23
